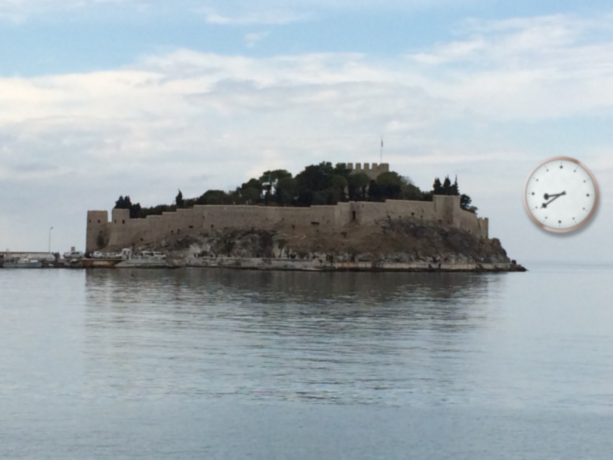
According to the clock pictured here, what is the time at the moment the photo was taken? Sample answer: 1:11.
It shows 8:39
